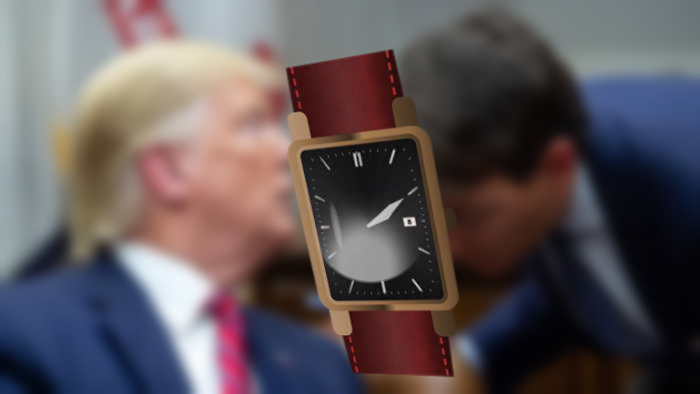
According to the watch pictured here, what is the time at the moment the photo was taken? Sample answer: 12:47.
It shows 2:10
